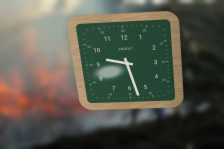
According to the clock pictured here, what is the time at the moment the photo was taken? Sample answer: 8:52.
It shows 9:28
